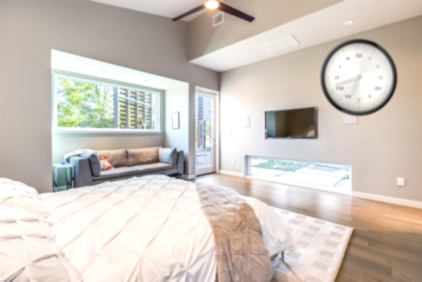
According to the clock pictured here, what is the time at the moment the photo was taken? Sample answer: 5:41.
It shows 6:42
